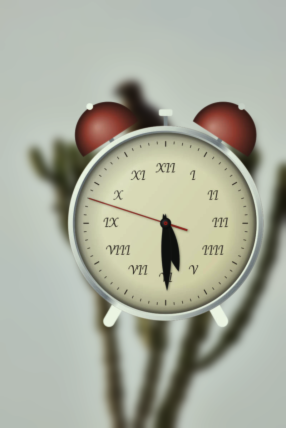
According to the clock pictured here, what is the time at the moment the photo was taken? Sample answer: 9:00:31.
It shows 5:29:48
